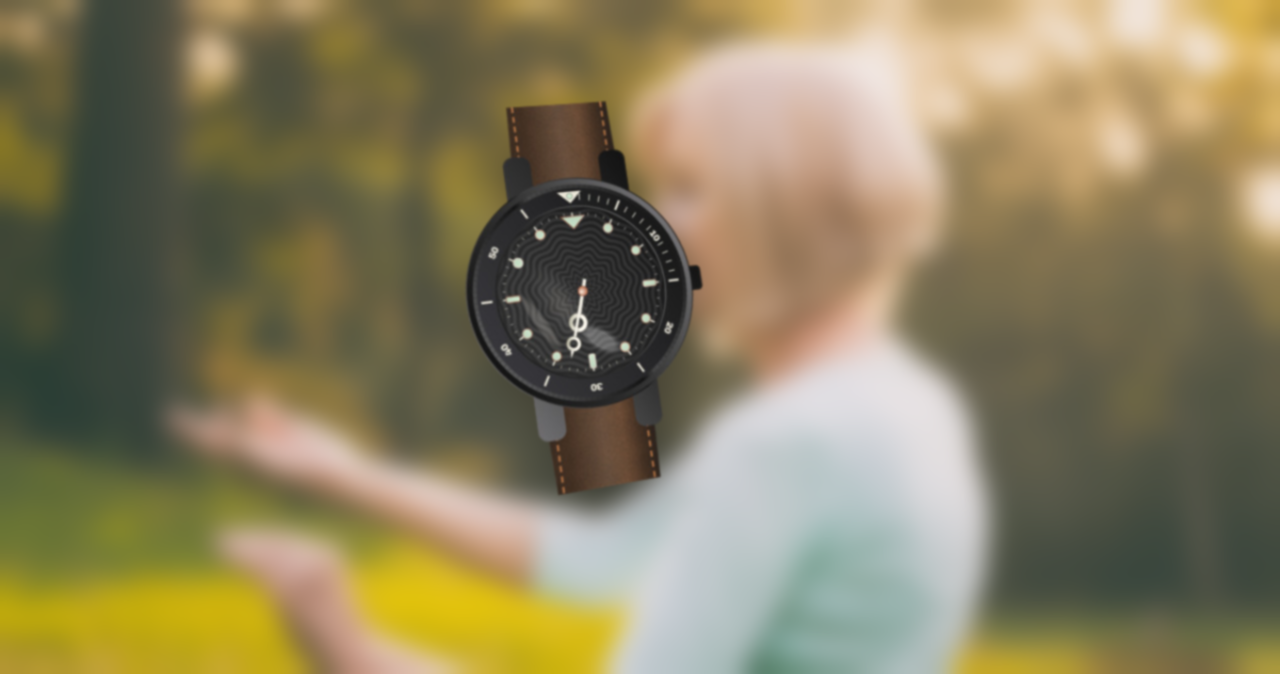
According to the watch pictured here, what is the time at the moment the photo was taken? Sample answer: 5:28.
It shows 6:33
